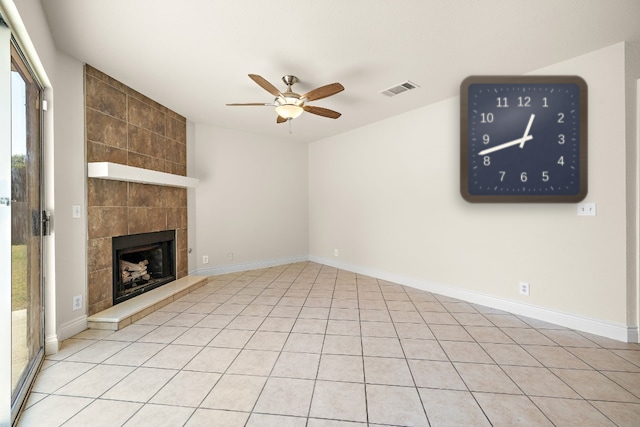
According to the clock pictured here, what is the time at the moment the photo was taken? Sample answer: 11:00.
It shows 12:42
